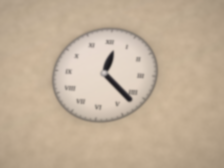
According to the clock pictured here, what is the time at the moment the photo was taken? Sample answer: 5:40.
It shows 12:22
